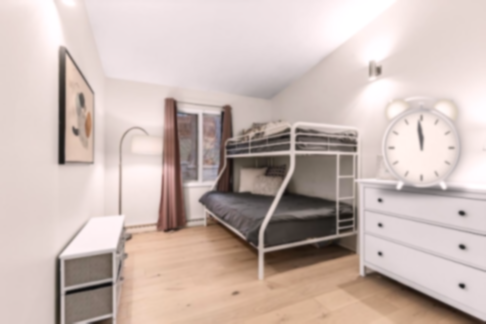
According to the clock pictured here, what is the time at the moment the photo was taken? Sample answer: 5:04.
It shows 11:59
